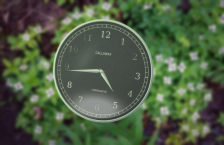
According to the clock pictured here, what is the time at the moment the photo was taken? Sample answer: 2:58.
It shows 4:44
